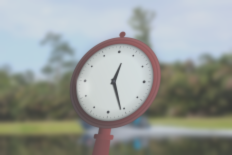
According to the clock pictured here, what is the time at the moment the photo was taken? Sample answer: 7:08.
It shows 12:26
